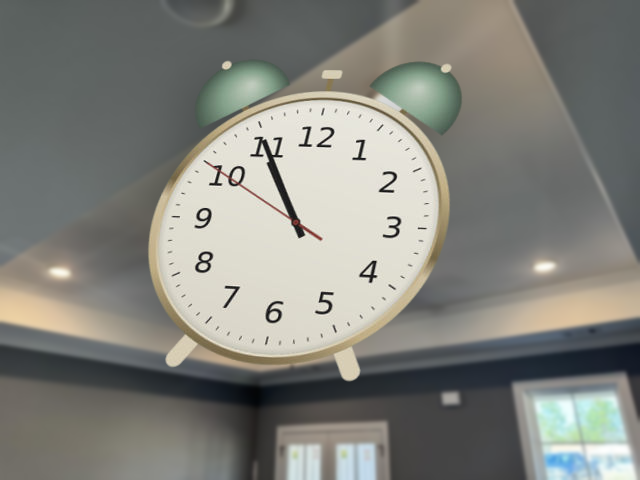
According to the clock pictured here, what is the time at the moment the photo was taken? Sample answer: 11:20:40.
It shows 10:54:50
